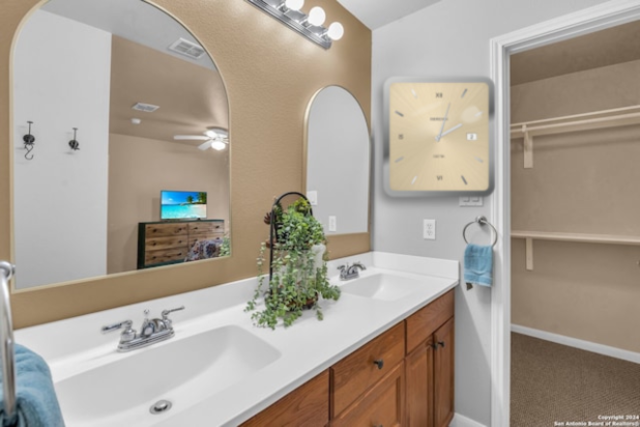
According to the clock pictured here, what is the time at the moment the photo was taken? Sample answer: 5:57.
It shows 2:03
